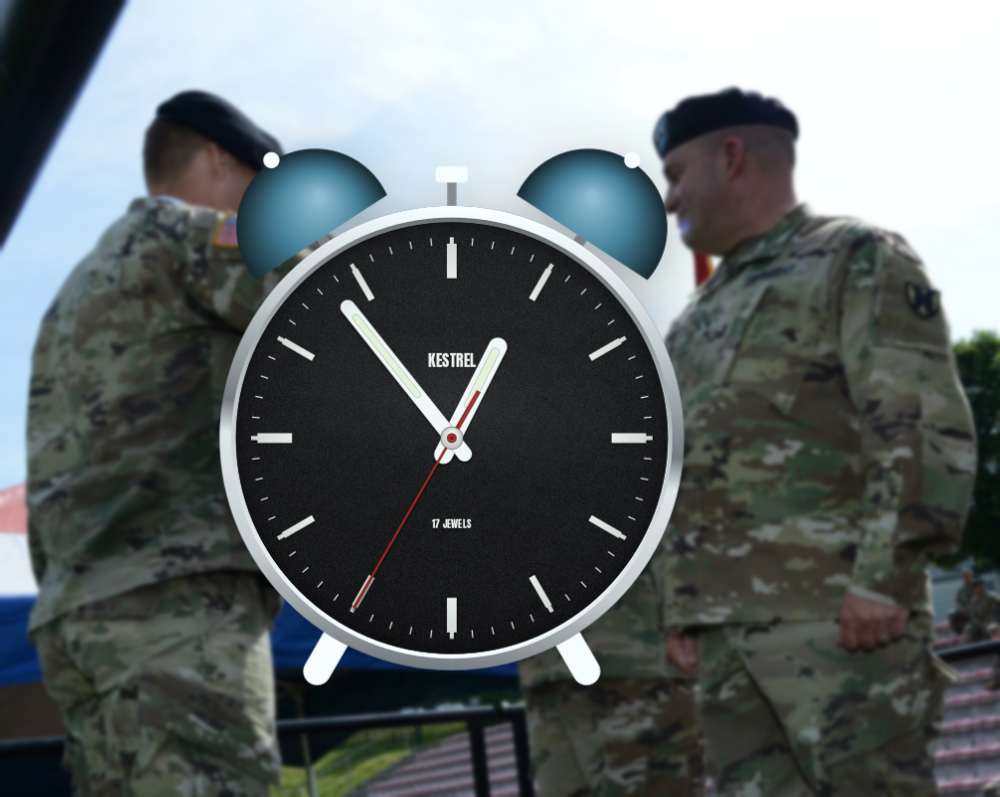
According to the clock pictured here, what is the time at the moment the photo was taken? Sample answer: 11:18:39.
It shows 12:53:35
